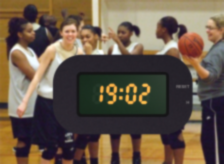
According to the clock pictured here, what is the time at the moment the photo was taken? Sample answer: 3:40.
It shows 19:02
